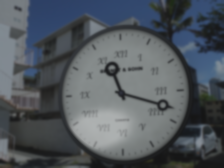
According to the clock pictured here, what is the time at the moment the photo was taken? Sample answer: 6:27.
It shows 11:18
